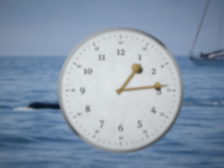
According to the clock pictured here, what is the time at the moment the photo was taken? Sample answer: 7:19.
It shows 1:14
